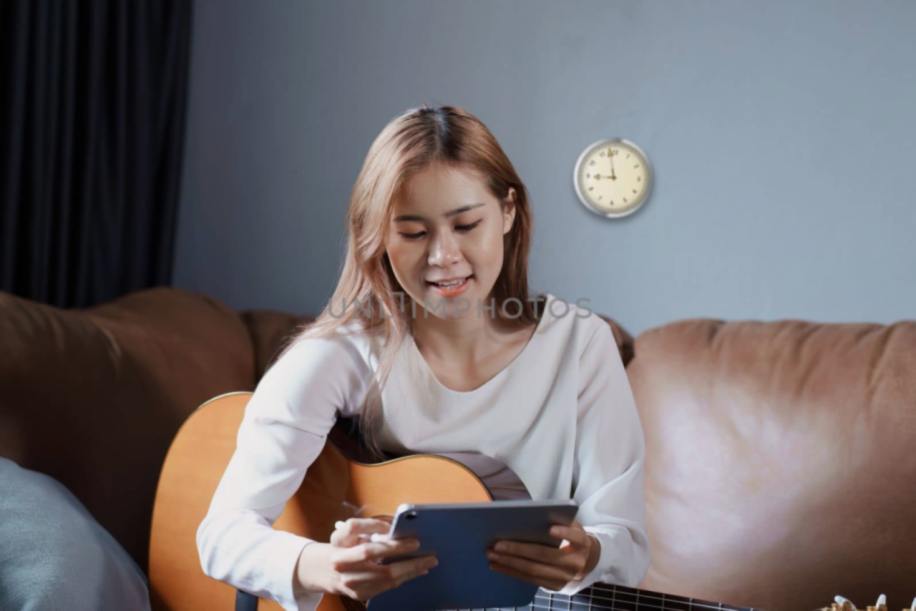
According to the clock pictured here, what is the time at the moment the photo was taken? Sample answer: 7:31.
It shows 8:58
